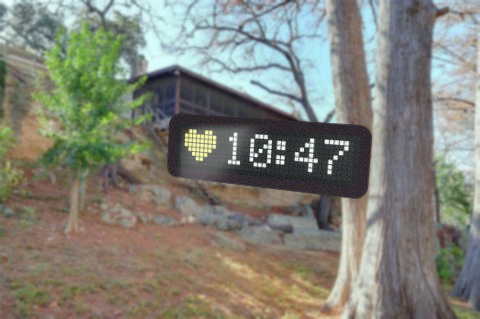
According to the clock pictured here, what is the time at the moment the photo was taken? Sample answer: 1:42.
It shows 10:47
